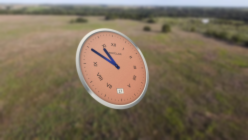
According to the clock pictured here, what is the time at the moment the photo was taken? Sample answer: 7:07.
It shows 10:50
